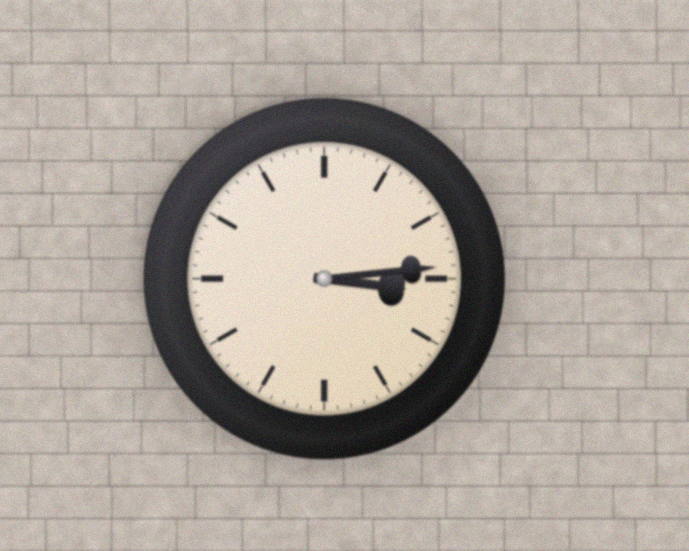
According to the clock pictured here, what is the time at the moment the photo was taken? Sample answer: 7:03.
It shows 3:14
